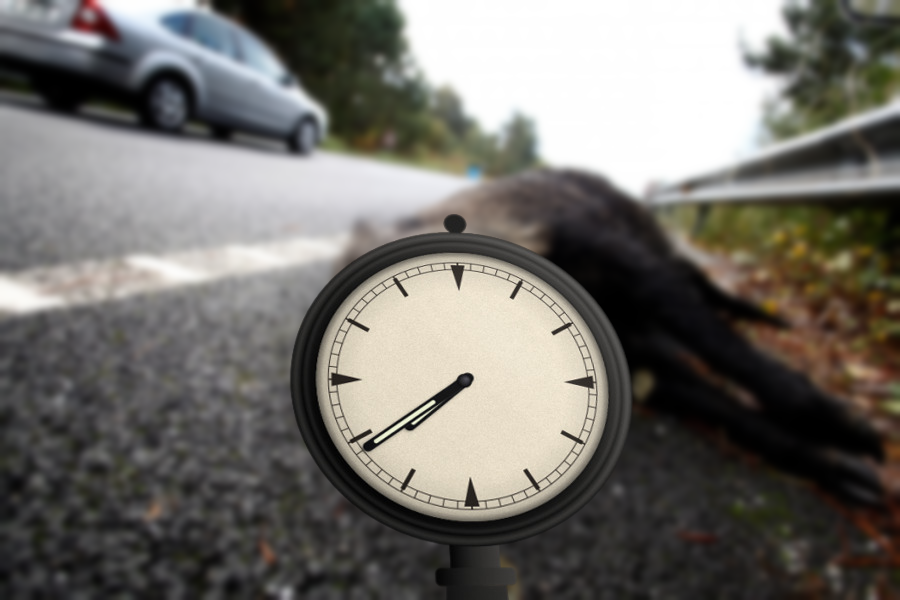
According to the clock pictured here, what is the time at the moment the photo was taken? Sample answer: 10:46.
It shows 7:39
